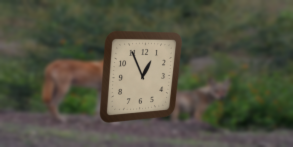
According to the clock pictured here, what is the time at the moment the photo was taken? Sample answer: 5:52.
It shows 12:55
